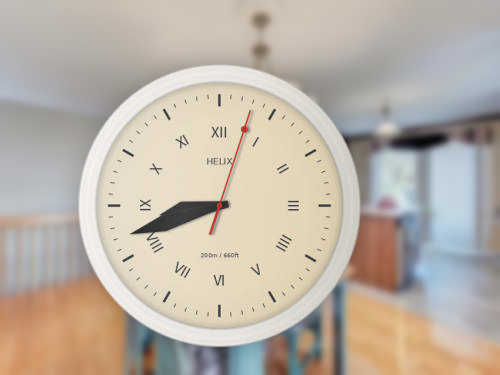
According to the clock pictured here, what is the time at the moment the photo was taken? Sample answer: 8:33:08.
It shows 8:42:03
